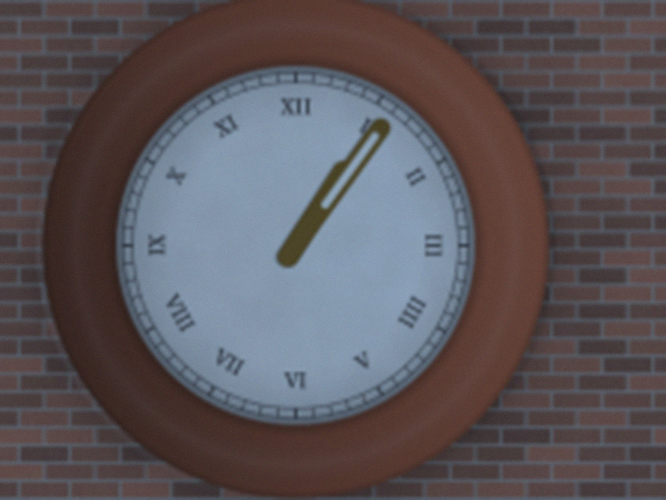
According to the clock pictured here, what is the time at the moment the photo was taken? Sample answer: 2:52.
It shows 1:06
